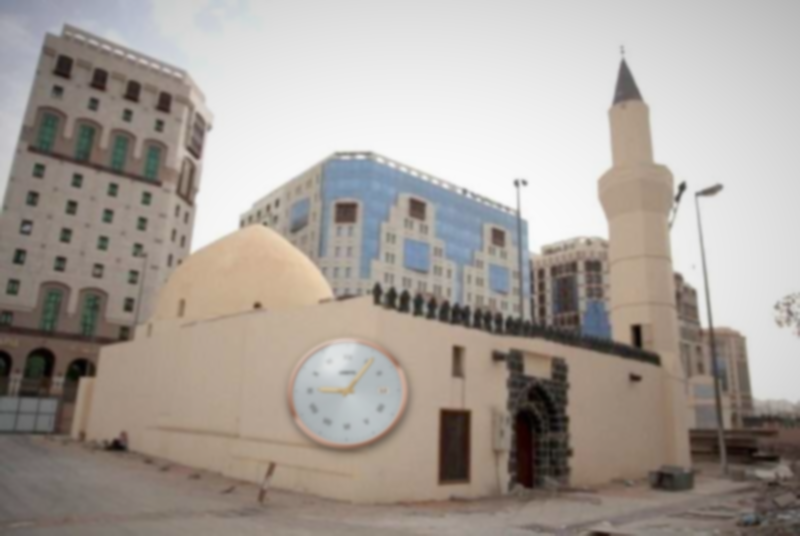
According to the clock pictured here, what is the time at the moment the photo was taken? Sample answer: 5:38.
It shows 9:06
